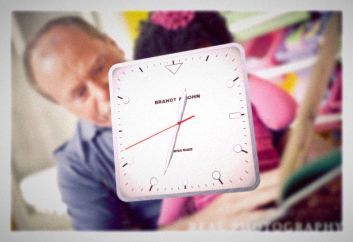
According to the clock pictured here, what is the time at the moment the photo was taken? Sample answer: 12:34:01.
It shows 12:33:42
